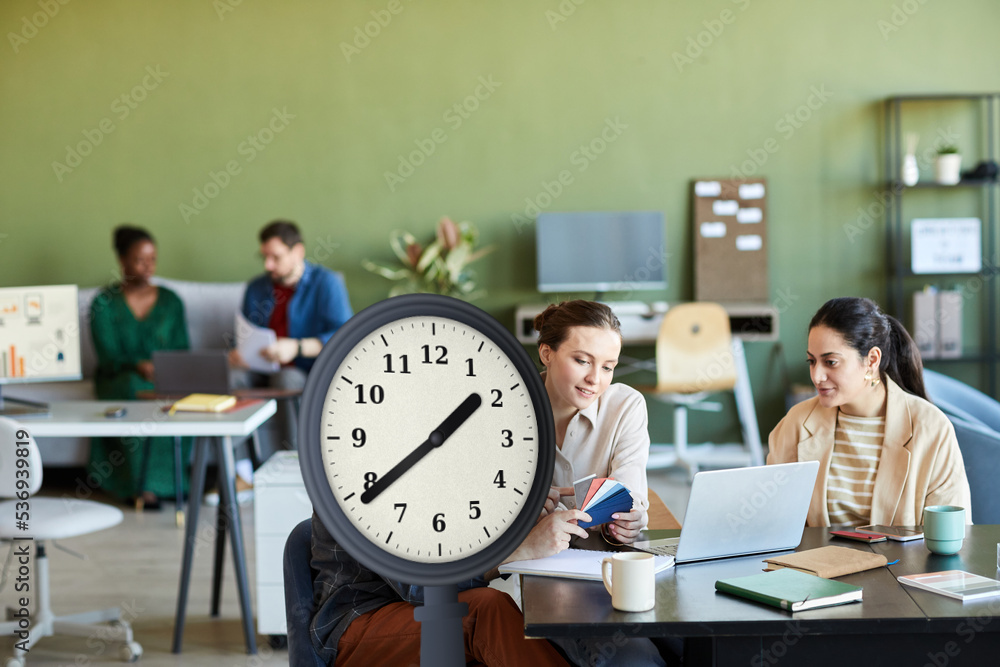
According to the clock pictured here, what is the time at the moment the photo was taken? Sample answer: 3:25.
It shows 1:39
